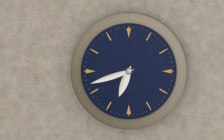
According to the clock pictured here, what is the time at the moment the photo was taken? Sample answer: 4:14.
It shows 6:42
